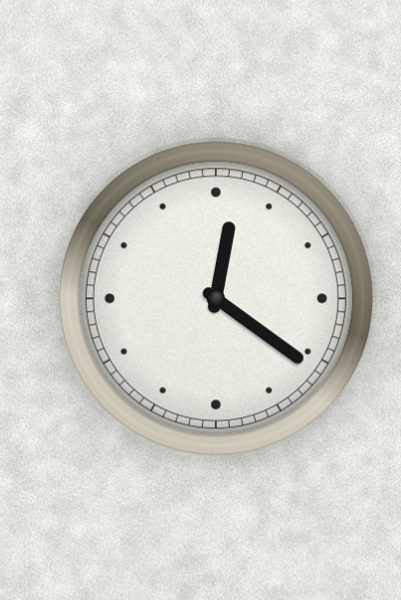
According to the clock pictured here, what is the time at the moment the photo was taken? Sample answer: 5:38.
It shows 12:21
